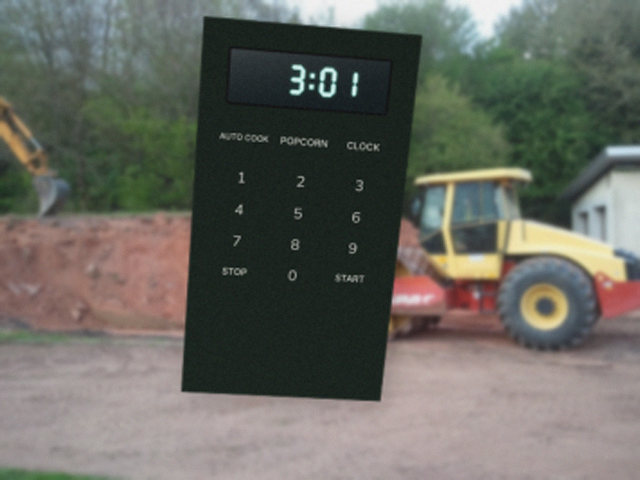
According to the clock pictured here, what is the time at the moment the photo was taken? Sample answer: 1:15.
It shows 3:01
